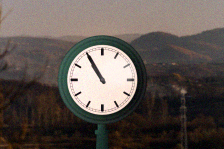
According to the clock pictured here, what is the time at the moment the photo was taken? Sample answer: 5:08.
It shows 10:55
